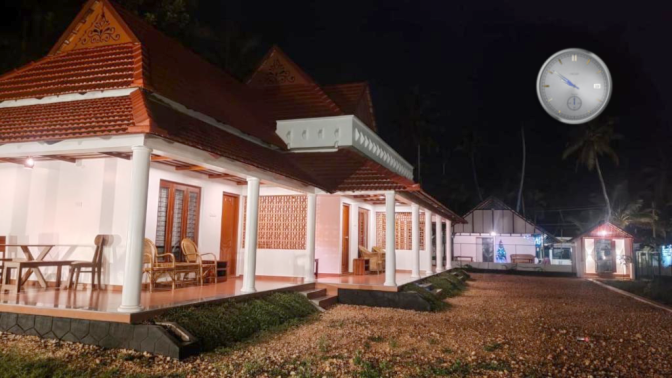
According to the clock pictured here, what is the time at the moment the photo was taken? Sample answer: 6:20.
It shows 9:51
